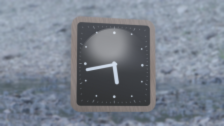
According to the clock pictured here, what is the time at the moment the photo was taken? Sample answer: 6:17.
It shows 5:43
